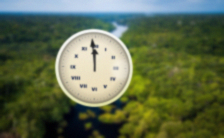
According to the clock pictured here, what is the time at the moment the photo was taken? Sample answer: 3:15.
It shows 11:59
